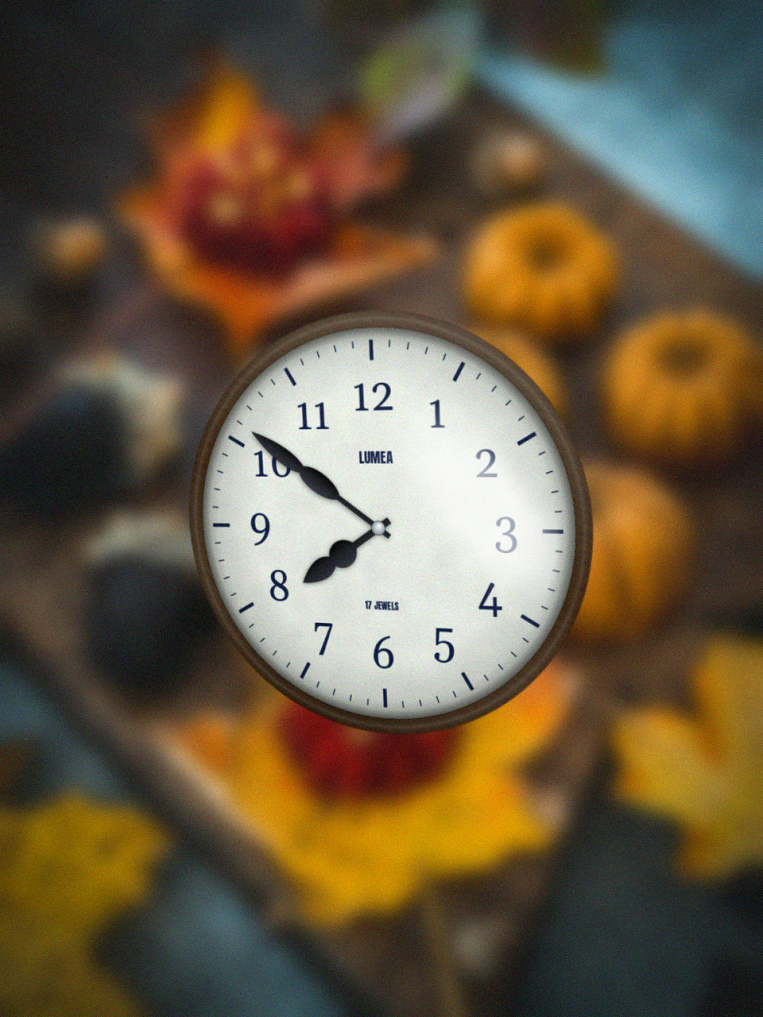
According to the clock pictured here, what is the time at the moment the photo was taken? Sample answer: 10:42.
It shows 7:51
